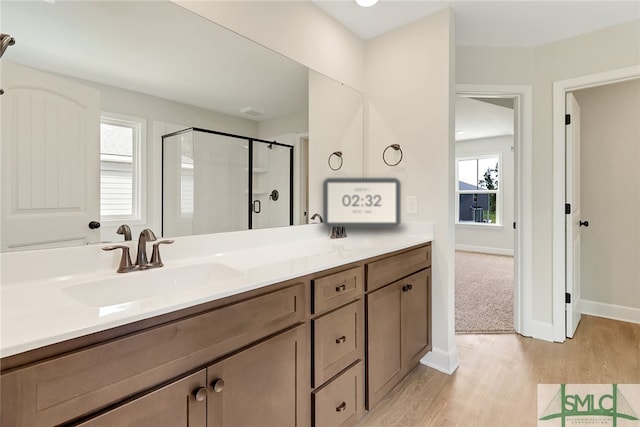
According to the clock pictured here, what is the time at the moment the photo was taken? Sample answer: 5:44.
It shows 2:32
